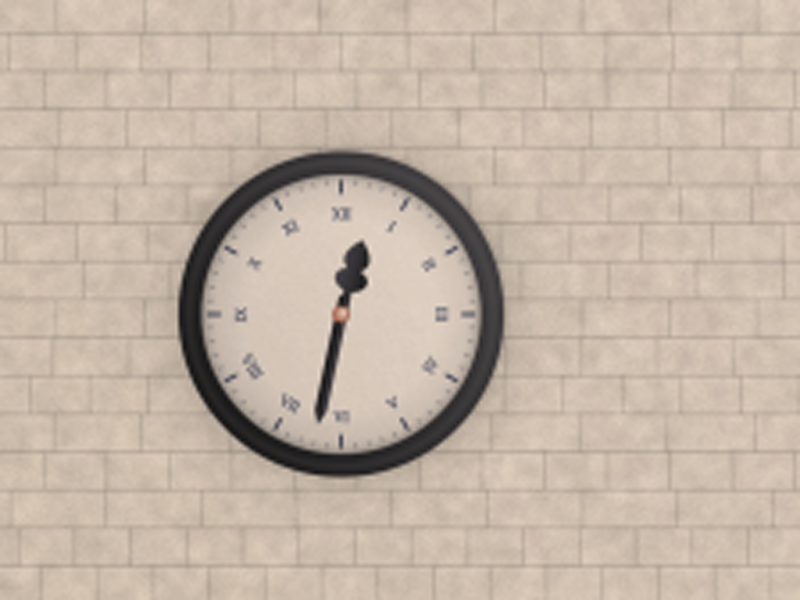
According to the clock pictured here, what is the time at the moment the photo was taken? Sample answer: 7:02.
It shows 12:32
